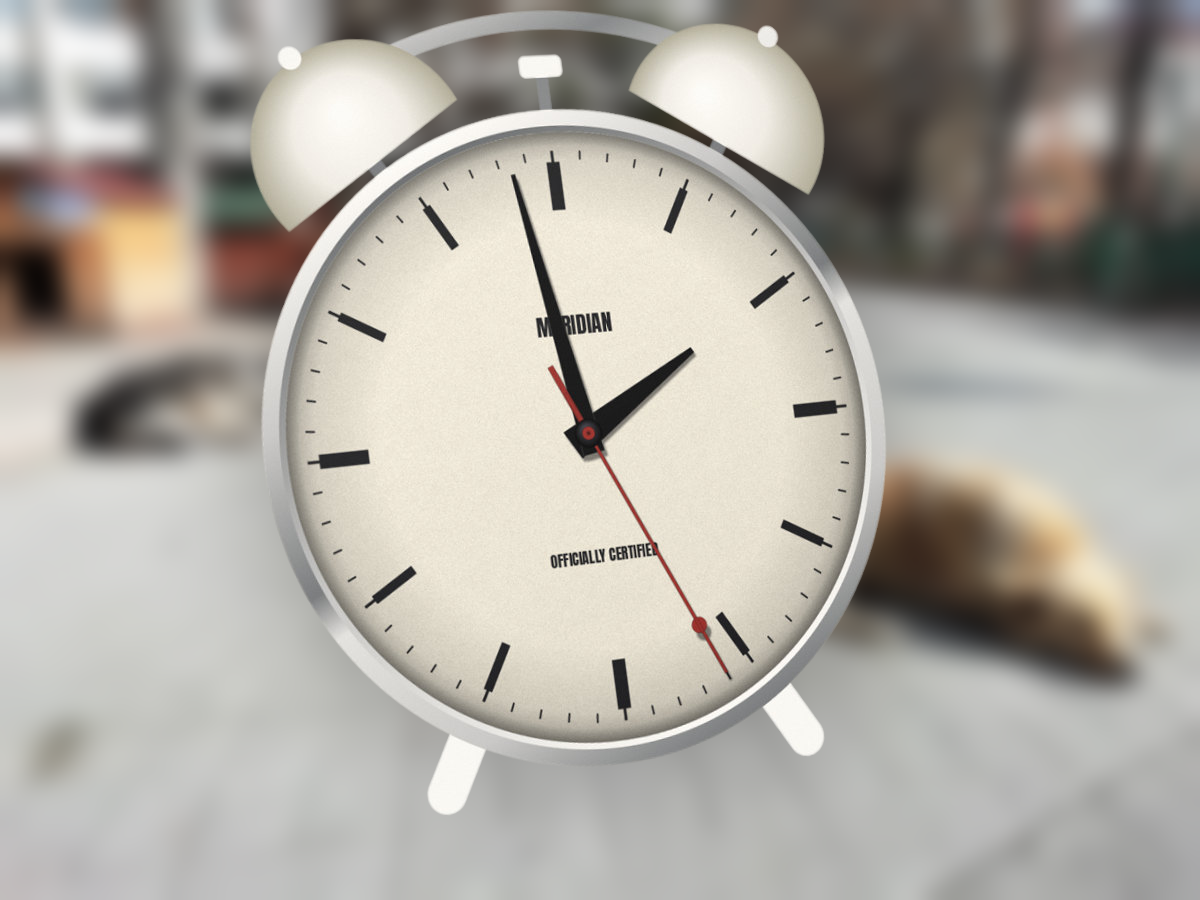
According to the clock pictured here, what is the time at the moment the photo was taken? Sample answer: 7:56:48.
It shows 1:58:26
